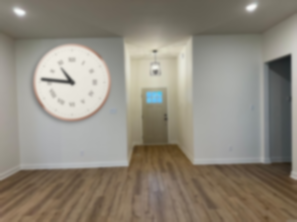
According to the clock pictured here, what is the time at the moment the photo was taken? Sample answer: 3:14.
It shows 10:46
